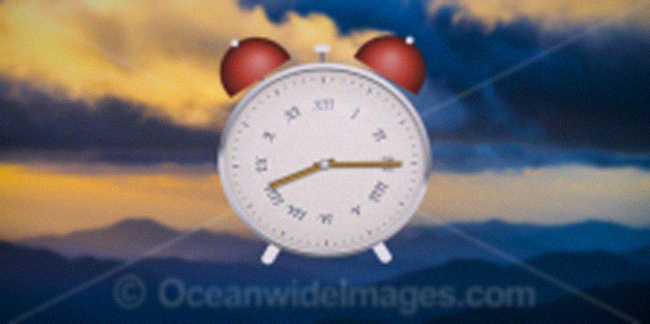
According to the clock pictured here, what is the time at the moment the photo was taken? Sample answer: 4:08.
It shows 8:15
